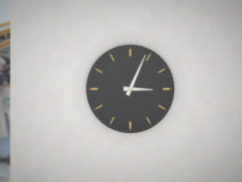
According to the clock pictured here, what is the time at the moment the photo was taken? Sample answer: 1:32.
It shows 3:04
